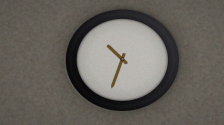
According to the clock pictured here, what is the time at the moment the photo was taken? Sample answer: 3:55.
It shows 10:33
